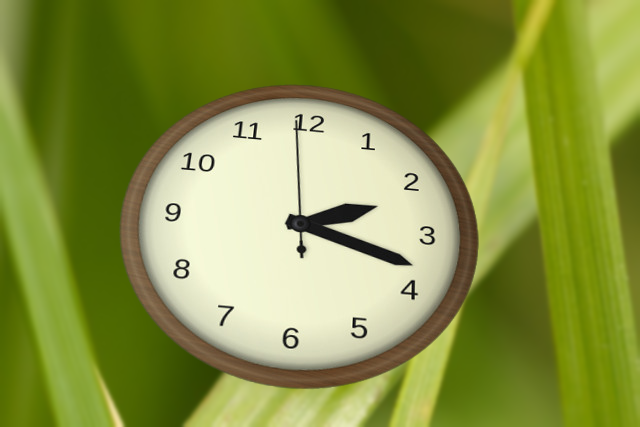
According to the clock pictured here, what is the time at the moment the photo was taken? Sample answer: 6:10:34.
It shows 2:17:59
